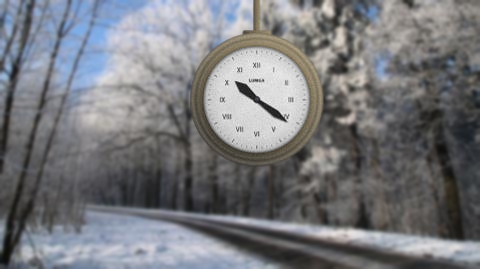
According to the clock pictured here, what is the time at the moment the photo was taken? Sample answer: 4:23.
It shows 10:21
